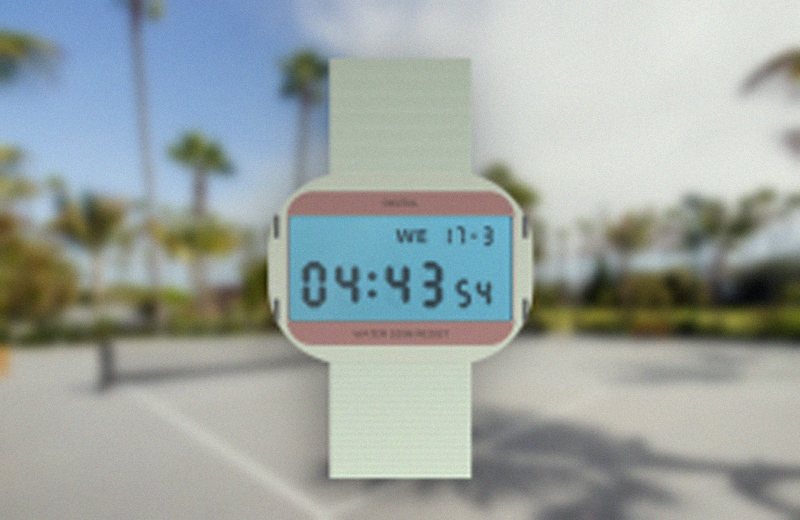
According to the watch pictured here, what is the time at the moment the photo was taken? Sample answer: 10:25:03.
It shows 4:43:54
